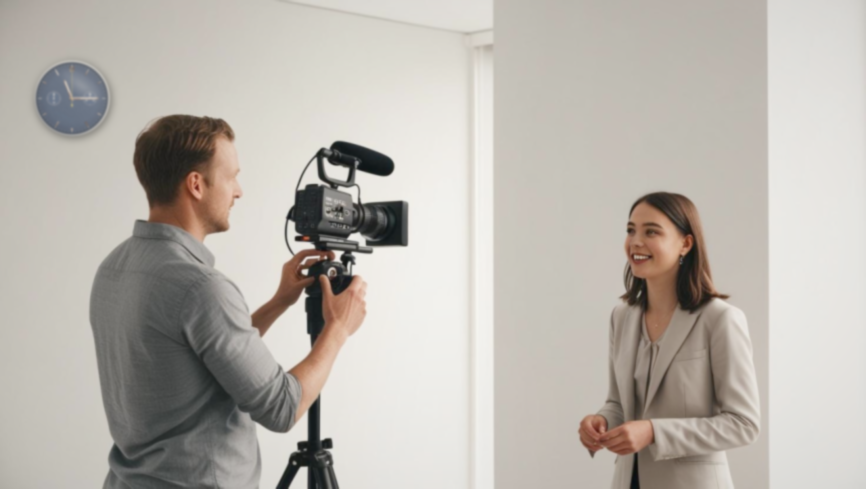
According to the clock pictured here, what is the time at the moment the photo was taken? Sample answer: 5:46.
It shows 11:15
